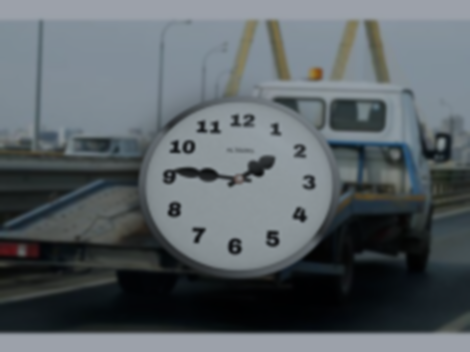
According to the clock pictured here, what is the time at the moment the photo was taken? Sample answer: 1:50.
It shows 1:46
